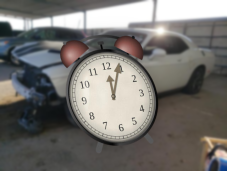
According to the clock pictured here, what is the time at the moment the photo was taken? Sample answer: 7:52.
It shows 12:04
